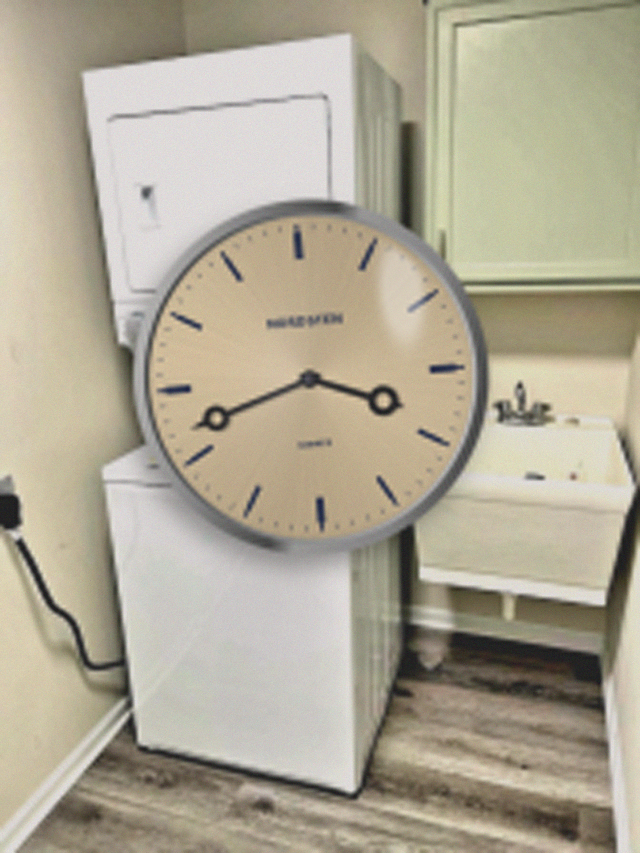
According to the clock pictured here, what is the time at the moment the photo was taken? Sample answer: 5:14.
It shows 3:42
